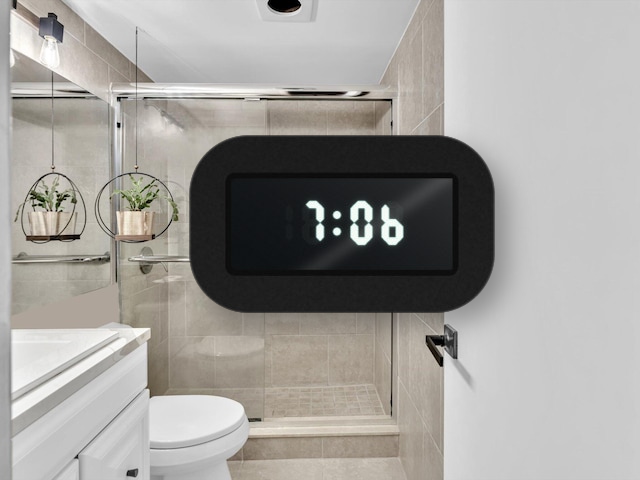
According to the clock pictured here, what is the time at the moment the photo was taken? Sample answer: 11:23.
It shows 7:06
